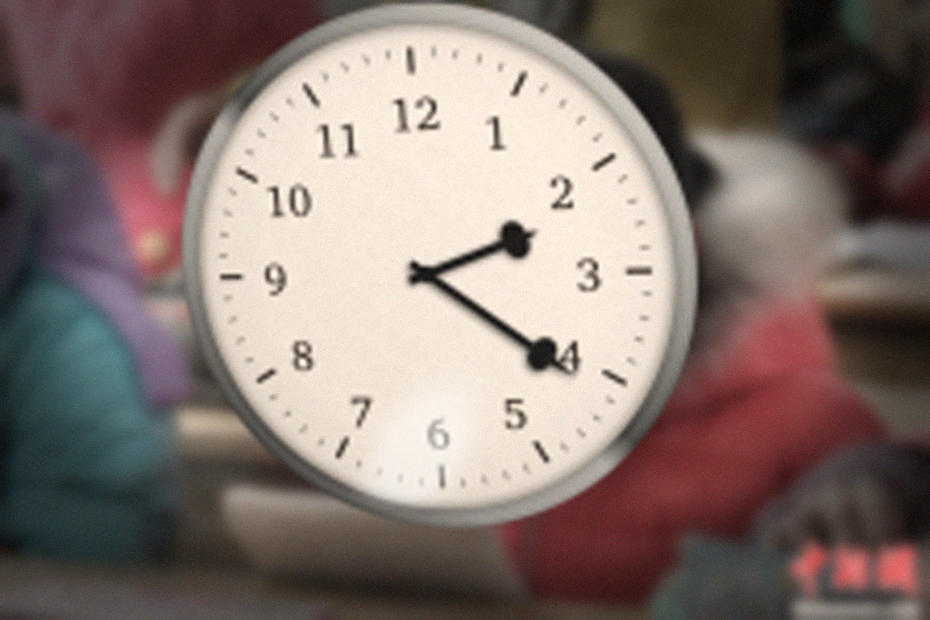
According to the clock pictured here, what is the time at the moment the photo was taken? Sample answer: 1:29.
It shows 2:21
